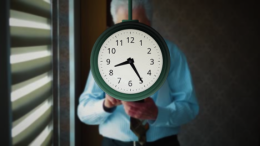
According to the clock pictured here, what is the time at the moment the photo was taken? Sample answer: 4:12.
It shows 8:25
